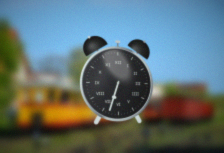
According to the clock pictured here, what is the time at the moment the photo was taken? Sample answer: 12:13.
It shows 6:33
